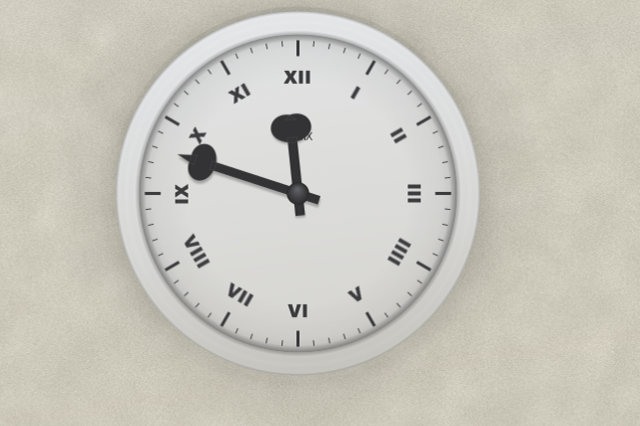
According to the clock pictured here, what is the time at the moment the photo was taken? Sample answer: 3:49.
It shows 11:48
